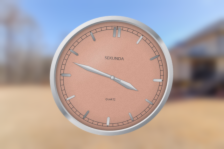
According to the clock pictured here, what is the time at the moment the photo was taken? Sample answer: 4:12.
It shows 3:48
